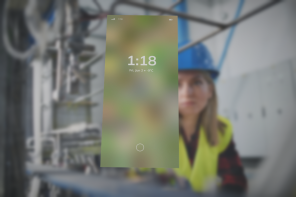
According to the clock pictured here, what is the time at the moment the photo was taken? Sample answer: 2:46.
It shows 1:18
